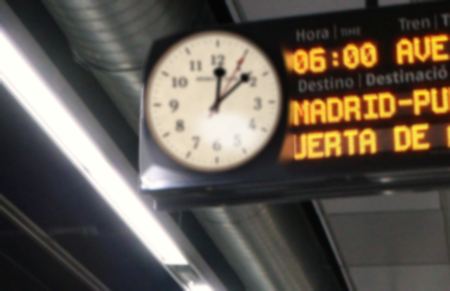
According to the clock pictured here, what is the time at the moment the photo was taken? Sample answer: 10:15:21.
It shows 12:08:05
